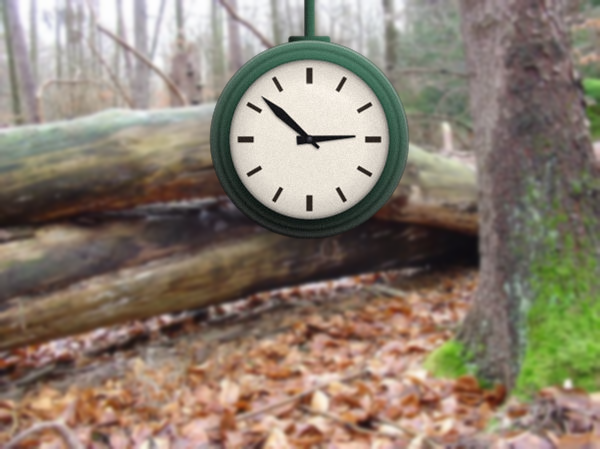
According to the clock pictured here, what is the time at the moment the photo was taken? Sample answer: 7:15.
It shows 2:52
